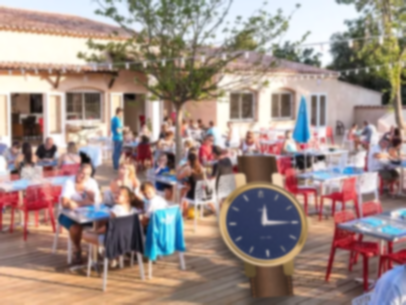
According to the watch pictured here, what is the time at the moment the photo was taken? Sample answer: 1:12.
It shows 12:15
